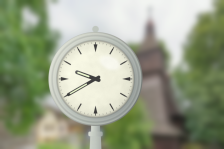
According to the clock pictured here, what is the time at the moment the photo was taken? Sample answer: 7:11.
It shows 9:40
